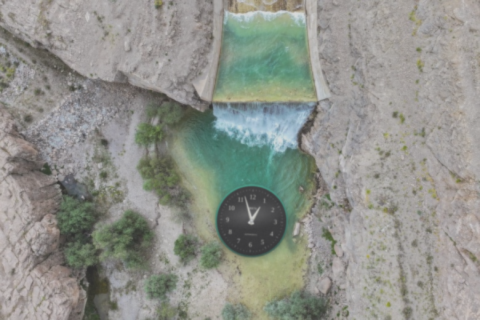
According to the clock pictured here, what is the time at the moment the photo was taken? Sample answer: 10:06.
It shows 12:57
